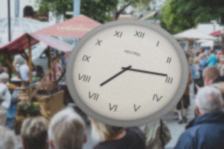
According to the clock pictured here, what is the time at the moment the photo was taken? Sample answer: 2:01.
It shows 7:14
